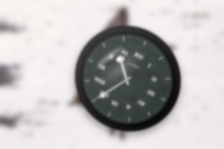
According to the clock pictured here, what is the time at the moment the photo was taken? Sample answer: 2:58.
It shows 10:35
